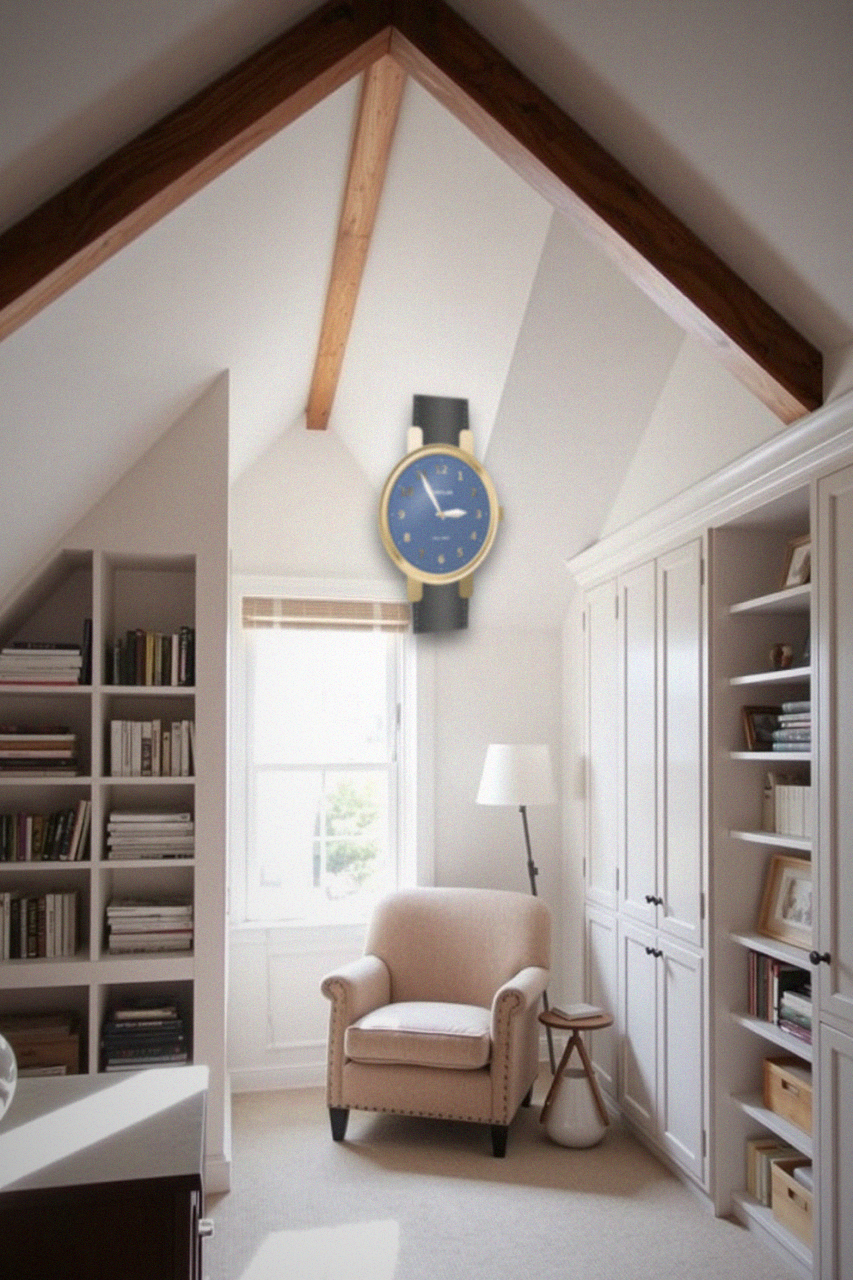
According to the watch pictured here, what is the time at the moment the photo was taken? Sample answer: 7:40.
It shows 2:55
